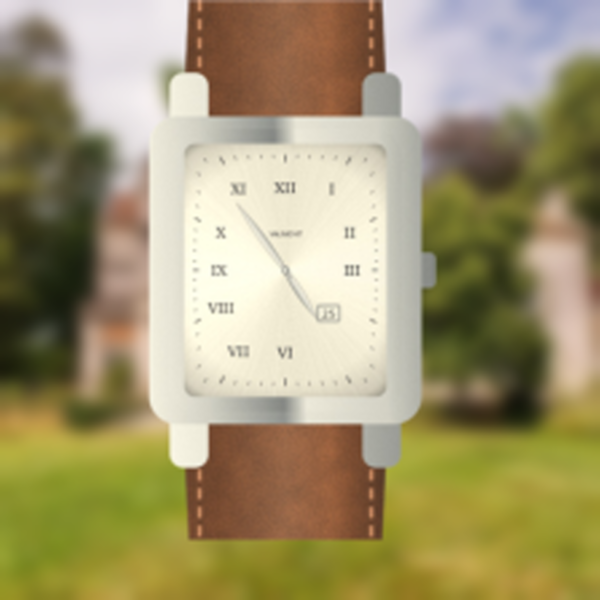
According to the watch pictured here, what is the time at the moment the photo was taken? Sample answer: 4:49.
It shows 4:54
